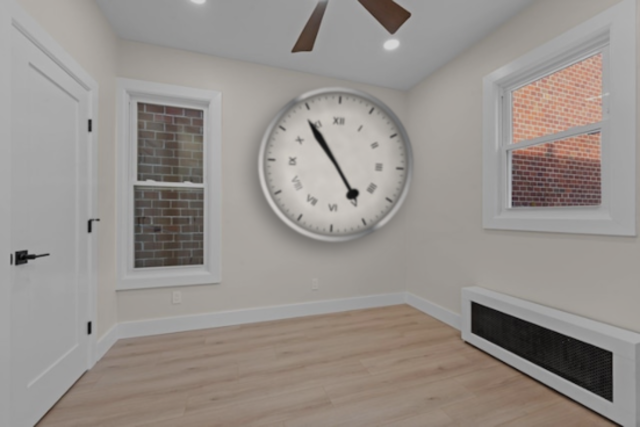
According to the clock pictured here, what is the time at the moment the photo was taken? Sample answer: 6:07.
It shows 4:54
